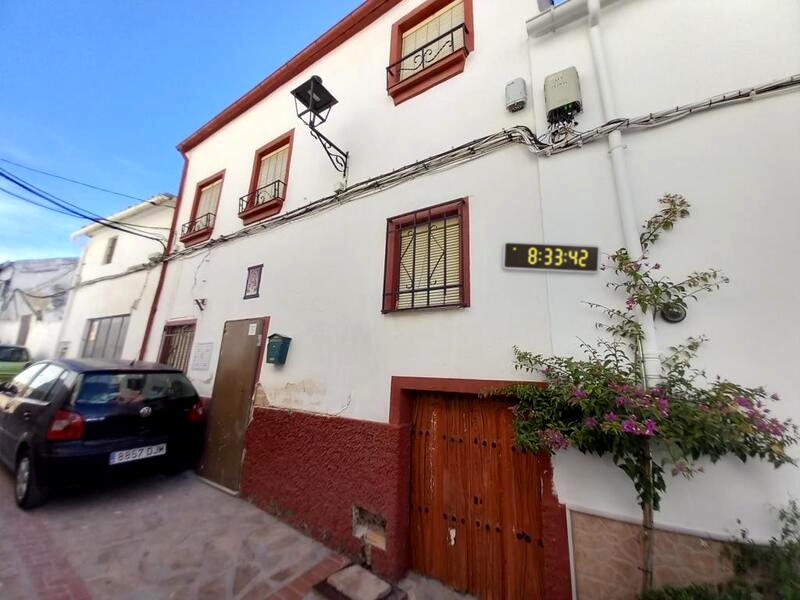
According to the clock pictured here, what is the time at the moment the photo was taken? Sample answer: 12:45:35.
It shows 8:33:42
